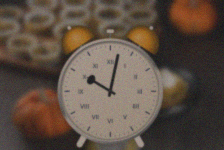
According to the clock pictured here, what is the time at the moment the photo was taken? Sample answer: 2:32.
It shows 10:02
